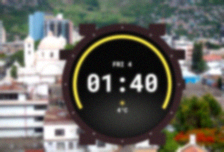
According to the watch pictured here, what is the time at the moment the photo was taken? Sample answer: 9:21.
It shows 1:40
